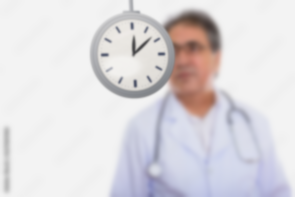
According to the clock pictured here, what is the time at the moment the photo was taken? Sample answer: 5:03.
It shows 12:08
